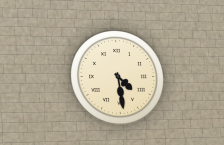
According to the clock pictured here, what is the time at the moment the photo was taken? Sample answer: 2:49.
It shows 4:29
